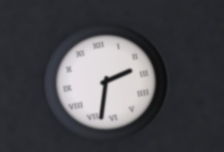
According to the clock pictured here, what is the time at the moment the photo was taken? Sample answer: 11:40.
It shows 2:33
